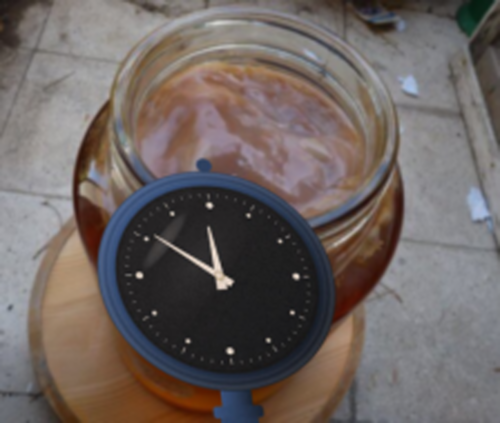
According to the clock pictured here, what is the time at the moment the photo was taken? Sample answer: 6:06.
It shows 11:51
